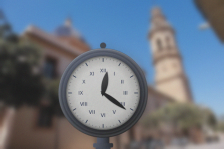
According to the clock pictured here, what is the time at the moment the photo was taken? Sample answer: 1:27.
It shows 12:21
